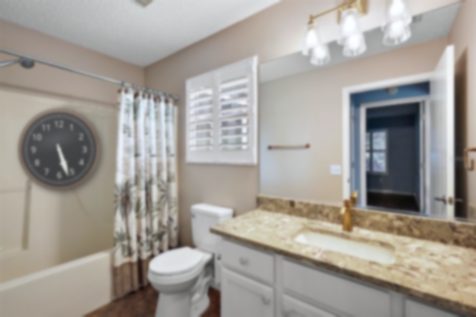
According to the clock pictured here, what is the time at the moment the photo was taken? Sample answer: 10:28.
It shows 5:27
